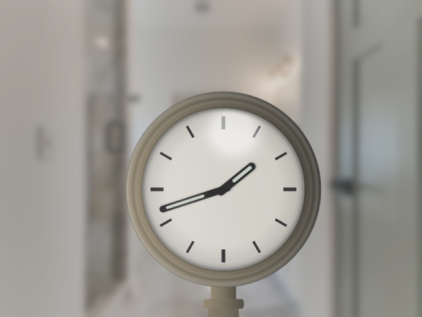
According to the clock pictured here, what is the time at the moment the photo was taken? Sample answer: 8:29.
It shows 1:42
